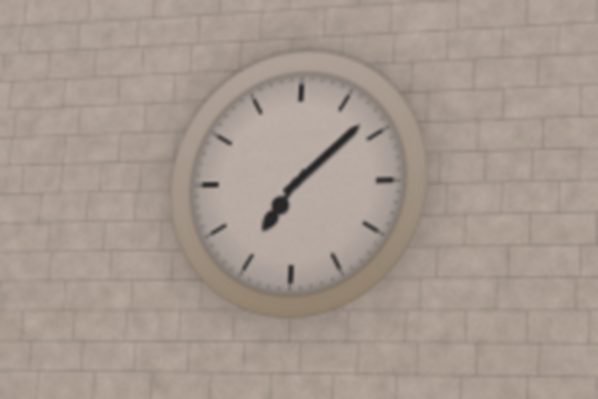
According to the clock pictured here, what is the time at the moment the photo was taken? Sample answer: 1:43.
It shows 7:08
